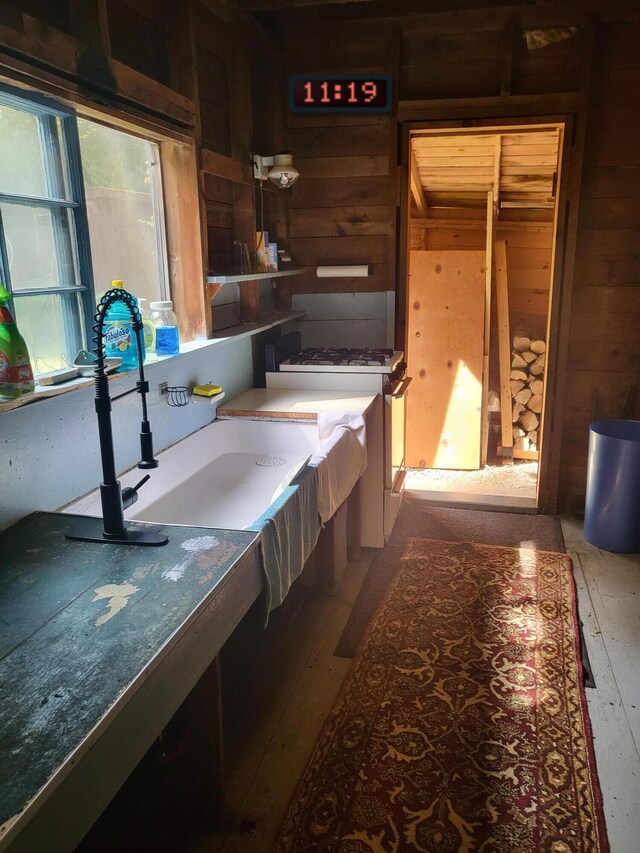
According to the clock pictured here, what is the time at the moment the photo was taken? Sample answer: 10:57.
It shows 11:19
